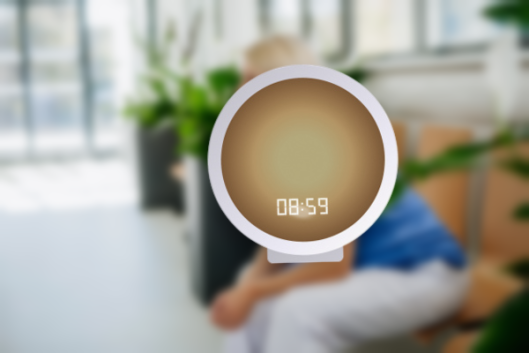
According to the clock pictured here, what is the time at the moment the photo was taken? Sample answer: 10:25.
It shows 8:59
